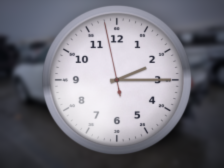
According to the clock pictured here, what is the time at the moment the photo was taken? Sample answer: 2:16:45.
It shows 2:14:58
